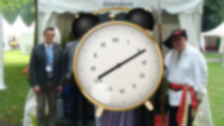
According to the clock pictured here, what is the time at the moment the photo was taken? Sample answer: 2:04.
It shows 8:11
